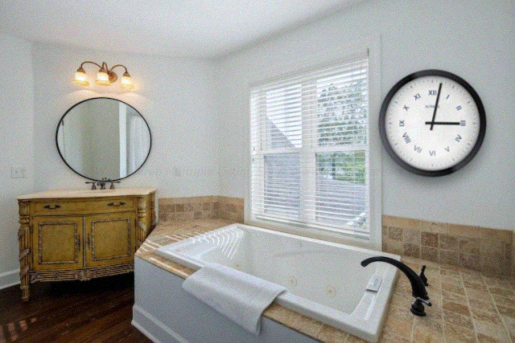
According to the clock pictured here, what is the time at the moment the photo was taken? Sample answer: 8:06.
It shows 3:02
